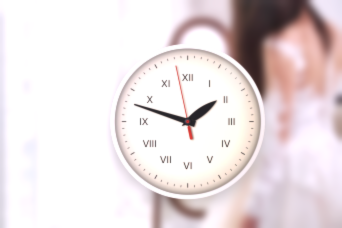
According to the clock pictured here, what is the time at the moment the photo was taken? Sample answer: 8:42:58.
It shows 1:47:58
